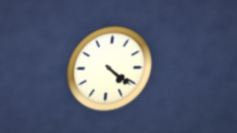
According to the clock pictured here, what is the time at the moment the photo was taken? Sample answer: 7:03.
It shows 4:21
